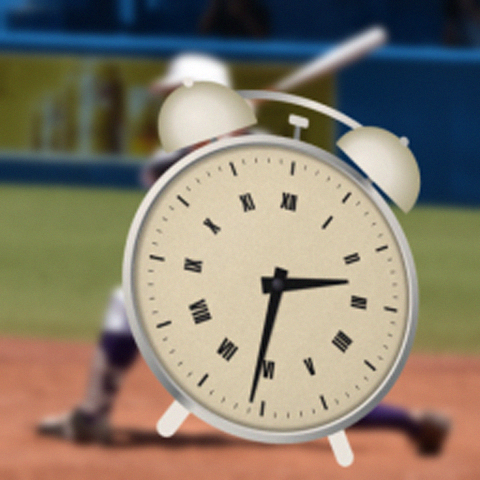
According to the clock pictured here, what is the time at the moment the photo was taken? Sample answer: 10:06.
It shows 2:31
